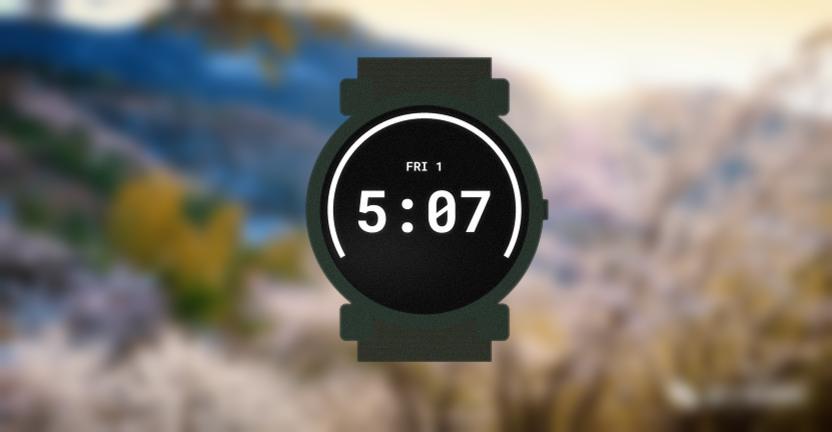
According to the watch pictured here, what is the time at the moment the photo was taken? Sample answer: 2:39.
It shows 5:07
